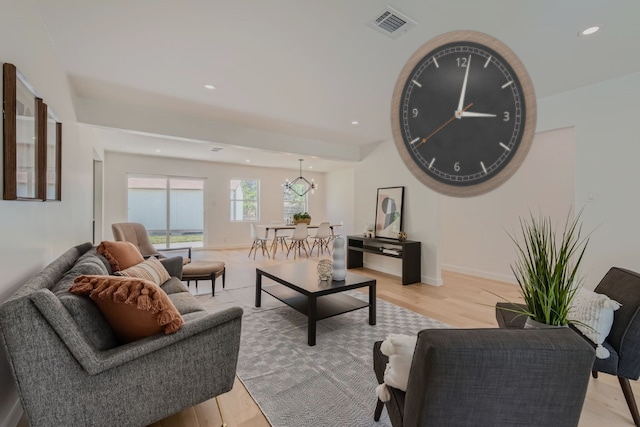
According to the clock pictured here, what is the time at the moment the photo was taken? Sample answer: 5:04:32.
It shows 3:01:39
